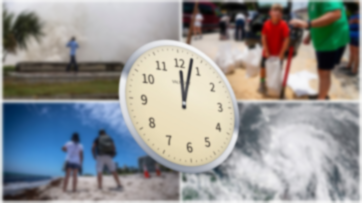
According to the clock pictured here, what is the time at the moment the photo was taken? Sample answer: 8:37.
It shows 12:03
